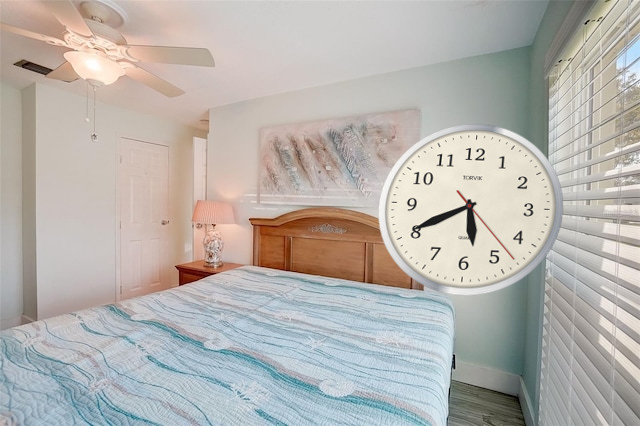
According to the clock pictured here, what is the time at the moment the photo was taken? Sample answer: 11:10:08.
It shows 5:40:23
